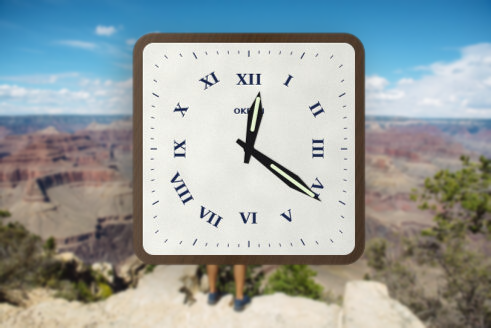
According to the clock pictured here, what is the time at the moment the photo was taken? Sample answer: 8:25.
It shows 12:21
